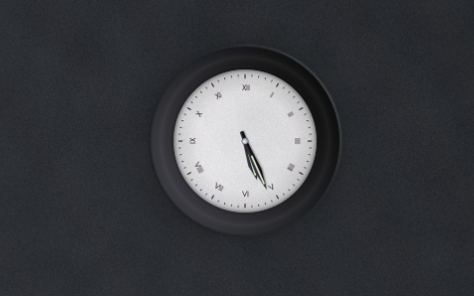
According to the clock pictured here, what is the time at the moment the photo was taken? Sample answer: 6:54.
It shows 5:26
